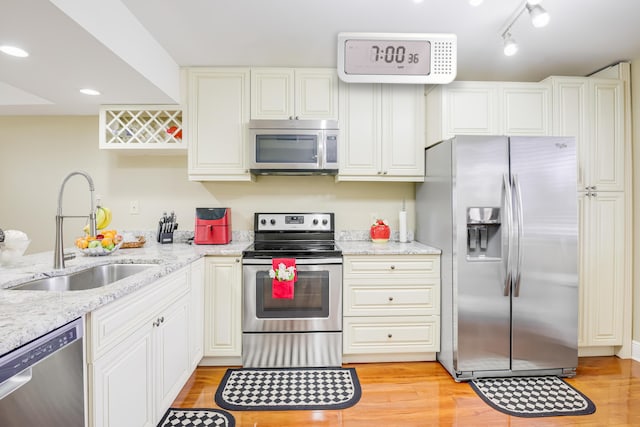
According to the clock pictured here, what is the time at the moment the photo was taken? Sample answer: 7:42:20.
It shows 7:00:36
